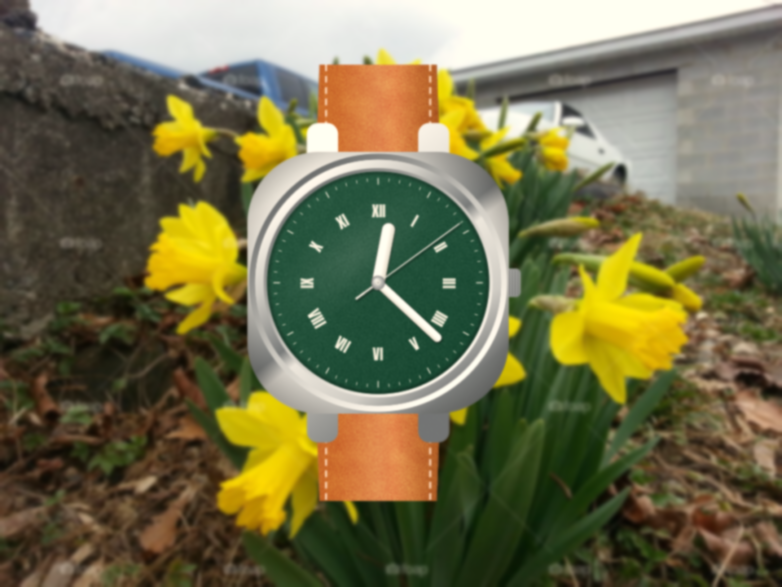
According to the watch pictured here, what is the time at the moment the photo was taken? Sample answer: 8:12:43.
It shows 12:22:09
